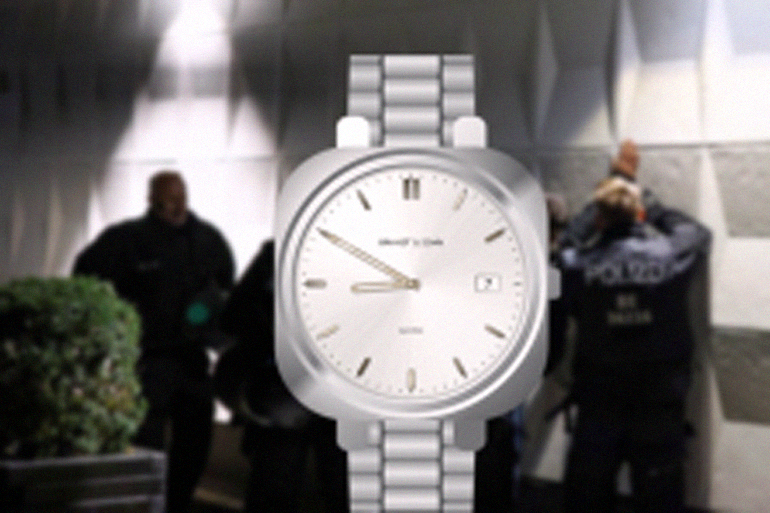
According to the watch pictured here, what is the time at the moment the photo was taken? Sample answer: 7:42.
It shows 8:50
